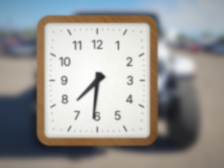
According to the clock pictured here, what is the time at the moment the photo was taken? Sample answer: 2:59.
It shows 7:31
